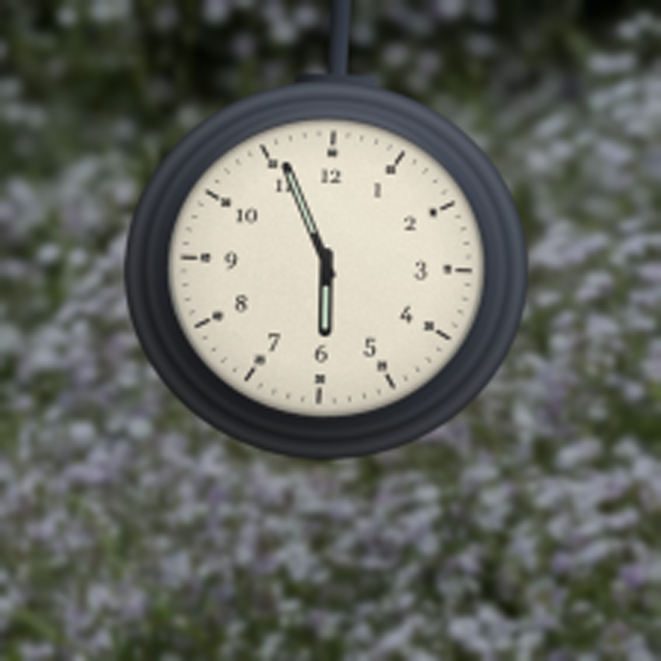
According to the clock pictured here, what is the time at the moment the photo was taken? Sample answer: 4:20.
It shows 5:56
